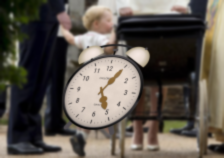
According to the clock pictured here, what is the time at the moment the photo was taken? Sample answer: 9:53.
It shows 5:05
